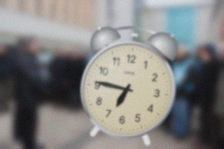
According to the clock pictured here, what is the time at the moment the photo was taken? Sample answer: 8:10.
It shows 6:46
